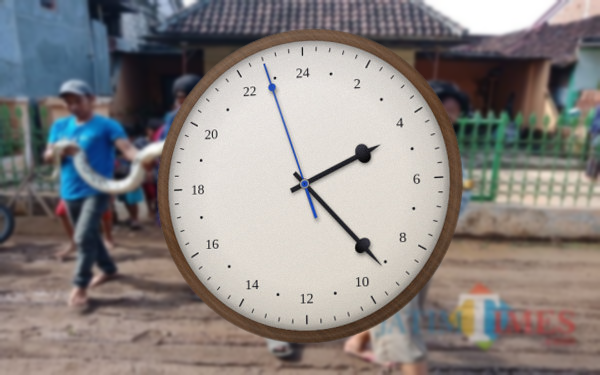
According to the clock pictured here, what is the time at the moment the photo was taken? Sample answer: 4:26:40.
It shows 4:22:57
